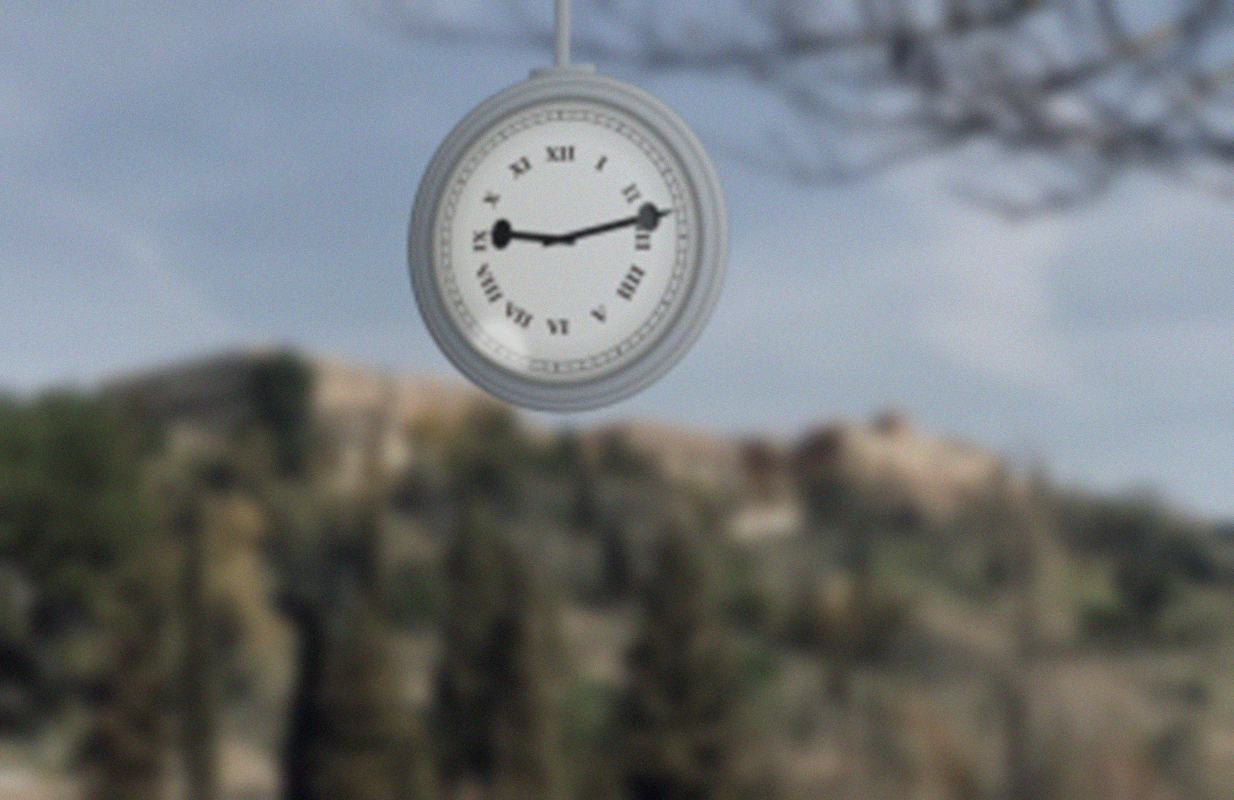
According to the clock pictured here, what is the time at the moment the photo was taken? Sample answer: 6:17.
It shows 9:13
